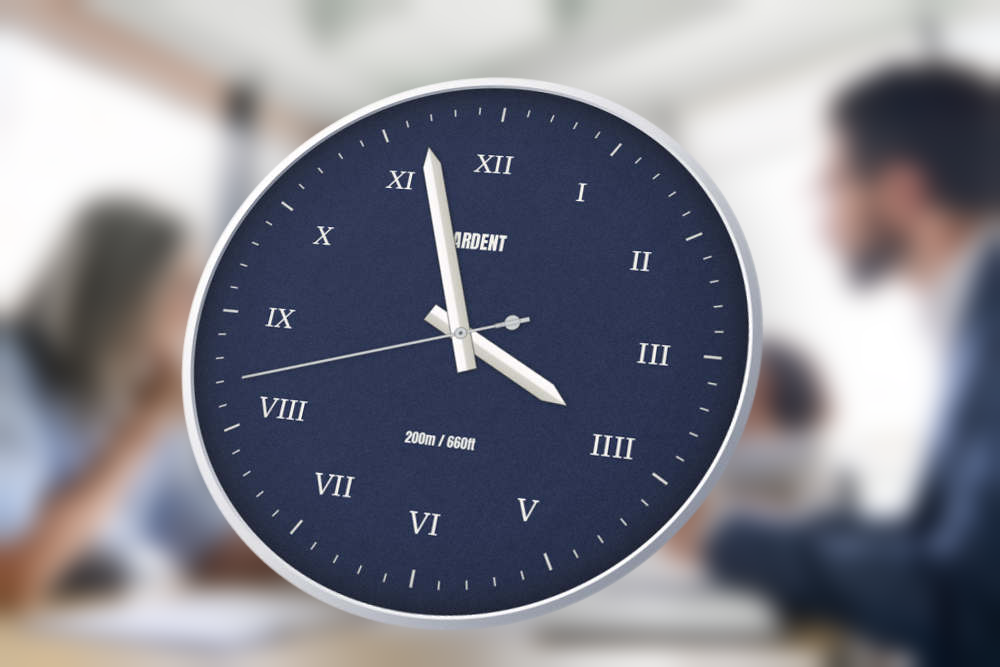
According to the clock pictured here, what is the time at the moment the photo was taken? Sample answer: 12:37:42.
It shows 3:56:42
